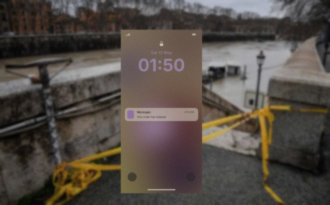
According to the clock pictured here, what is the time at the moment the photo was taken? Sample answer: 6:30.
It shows 1:50
